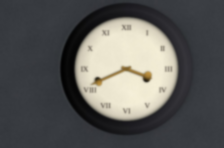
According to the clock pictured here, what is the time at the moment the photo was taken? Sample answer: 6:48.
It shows 3:41
